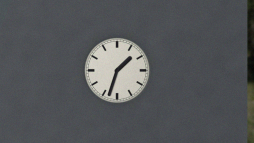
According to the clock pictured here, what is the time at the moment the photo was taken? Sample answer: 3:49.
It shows 1:33
